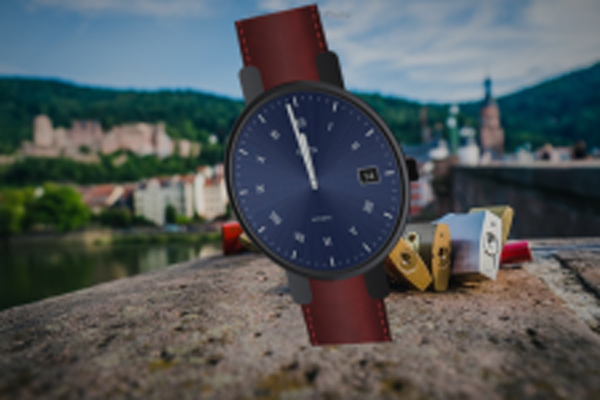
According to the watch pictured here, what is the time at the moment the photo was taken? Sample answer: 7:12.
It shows 11:59
